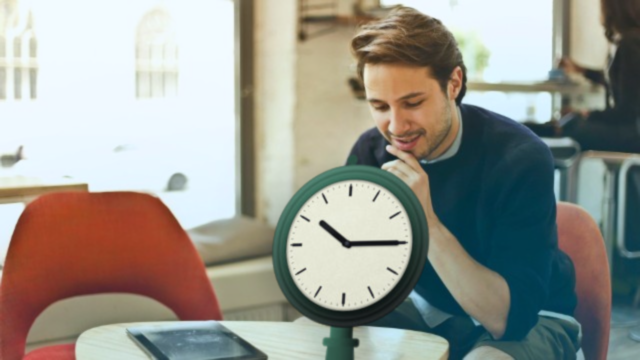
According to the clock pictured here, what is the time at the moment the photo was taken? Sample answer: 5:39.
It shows 10:15
